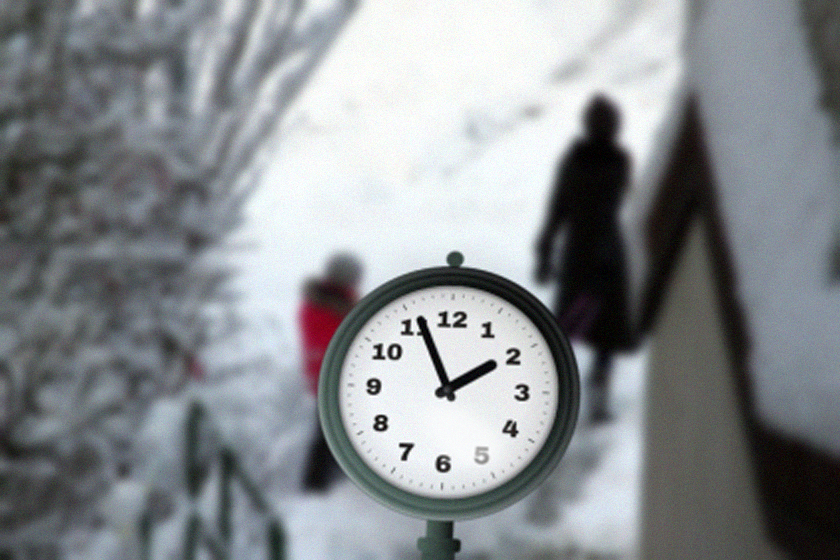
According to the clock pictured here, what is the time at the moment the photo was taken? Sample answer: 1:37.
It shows 1:56
